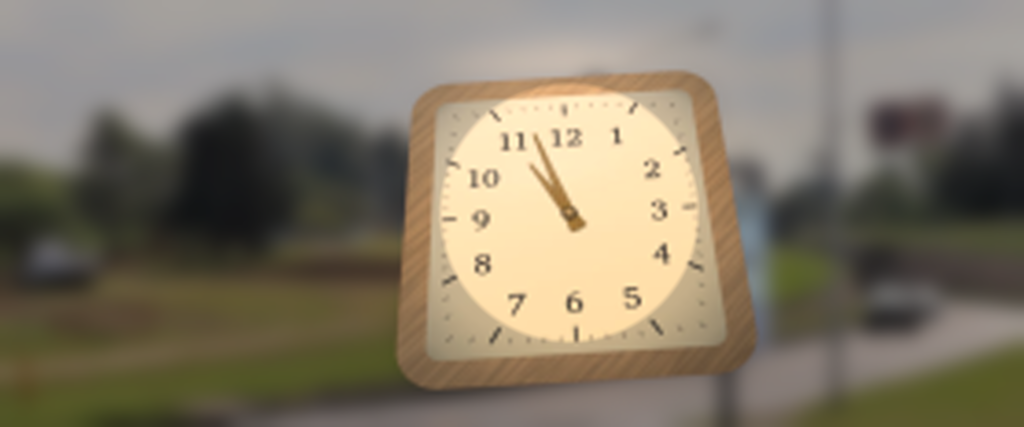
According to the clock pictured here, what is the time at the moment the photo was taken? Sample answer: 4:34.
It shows 10:57
